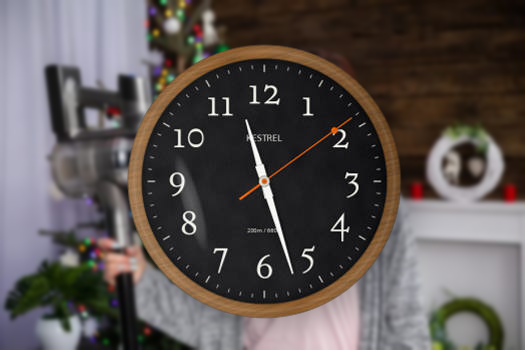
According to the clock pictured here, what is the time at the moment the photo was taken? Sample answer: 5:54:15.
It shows 11:27:09
